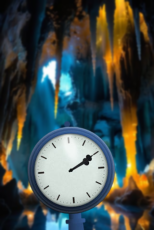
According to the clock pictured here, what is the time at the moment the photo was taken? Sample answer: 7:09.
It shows 2:10
